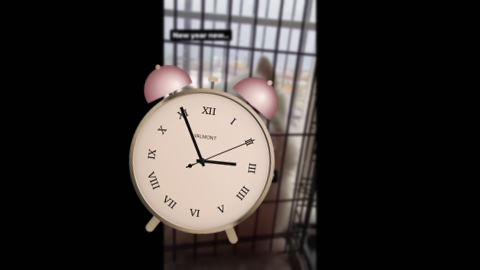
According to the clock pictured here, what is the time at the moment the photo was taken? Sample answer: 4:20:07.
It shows 2:55:10
